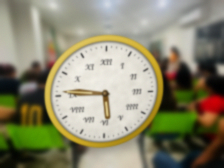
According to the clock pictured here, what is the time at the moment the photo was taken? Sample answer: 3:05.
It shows 5:46
